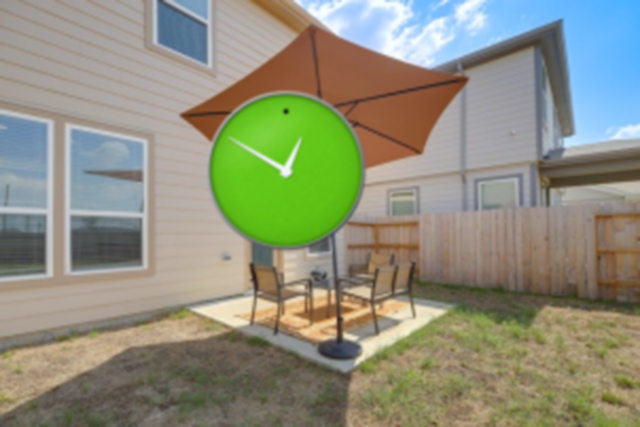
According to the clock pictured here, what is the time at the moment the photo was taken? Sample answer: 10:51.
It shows 12:50
